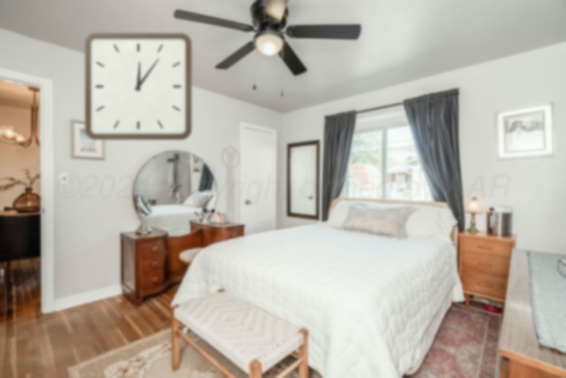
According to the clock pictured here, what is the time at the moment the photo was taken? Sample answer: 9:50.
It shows 12:06
